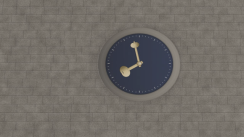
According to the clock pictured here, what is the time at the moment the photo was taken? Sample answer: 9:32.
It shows 7:58
